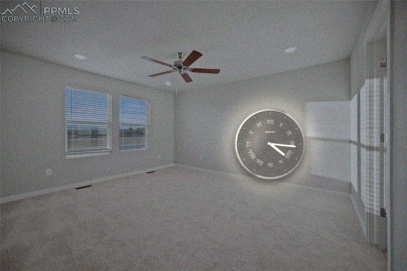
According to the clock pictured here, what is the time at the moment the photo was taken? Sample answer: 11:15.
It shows 4:16
